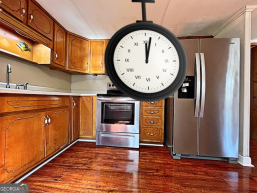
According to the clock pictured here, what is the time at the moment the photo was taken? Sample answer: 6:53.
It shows 12:02
